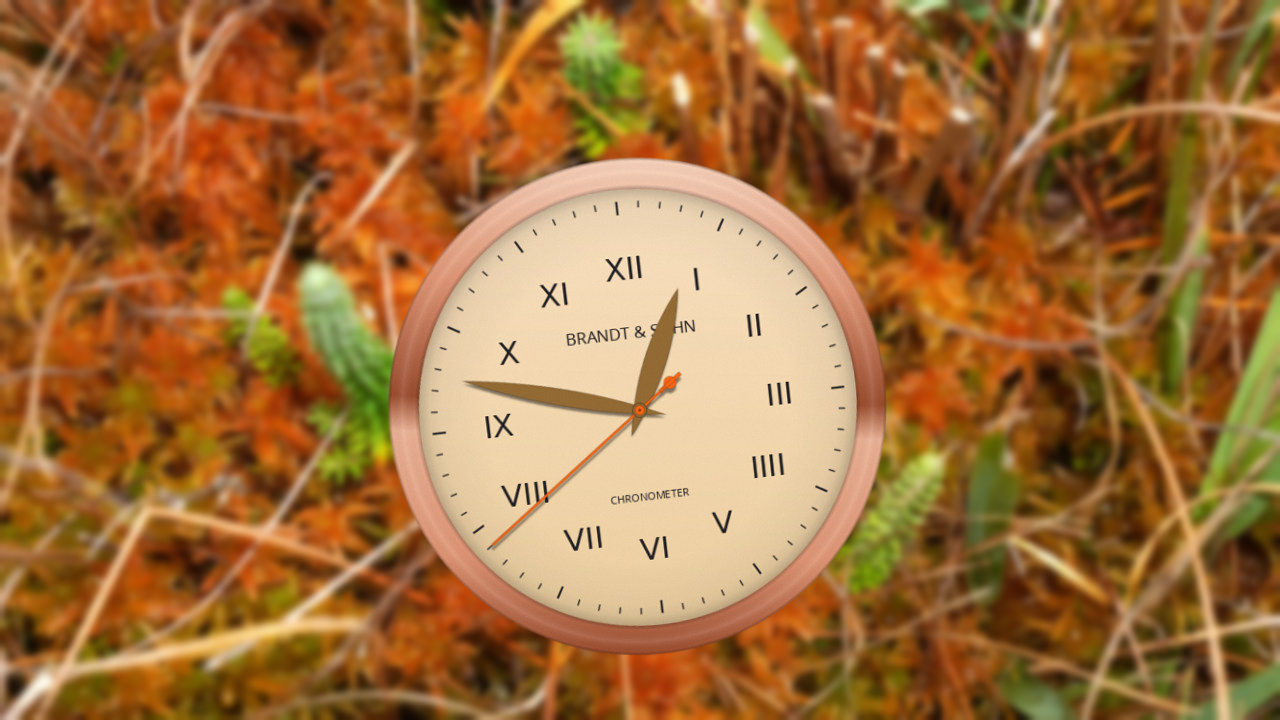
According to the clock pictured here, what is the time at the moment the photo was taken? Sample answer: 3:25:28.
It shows 12:47:39
